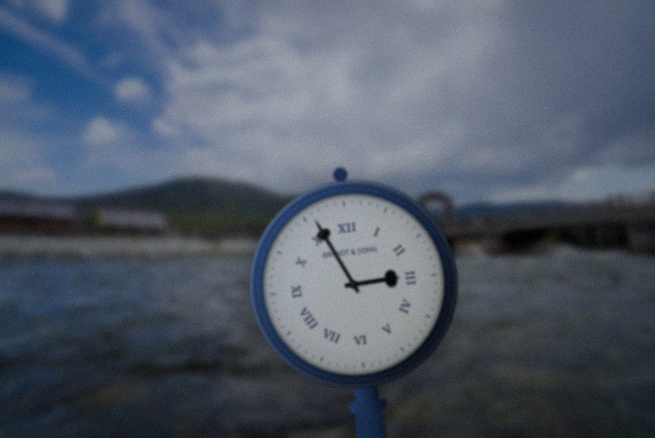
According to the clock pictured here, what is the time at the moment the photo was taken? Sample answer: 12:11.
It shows 2:56
